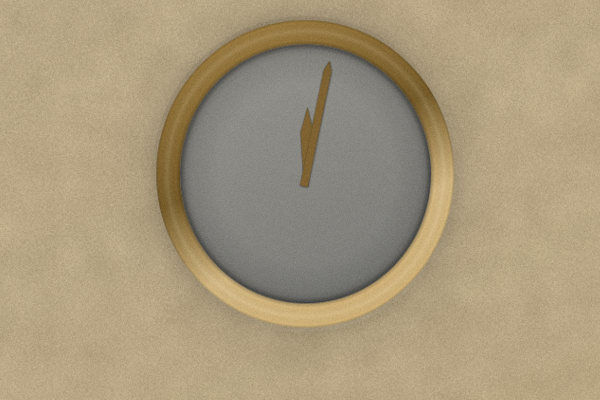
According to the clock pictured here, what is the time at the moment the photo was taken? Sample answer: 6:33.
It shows 12:02
